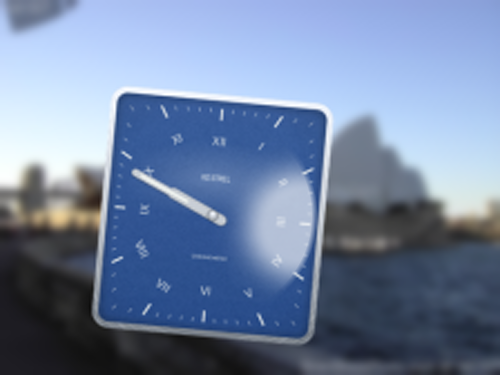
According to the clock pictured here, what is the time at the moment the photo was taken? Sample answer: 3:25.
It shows 9:49
